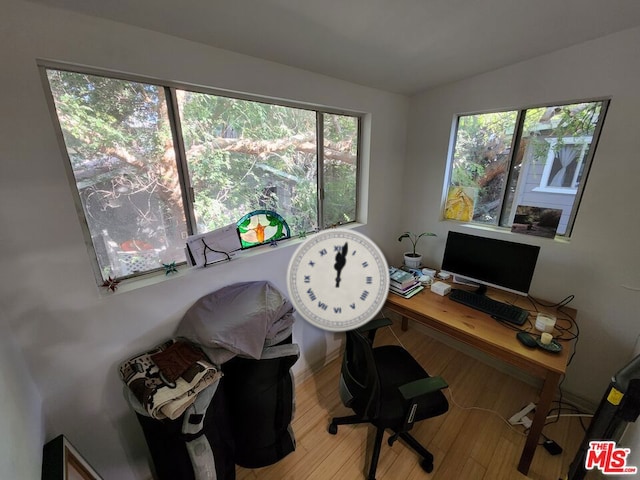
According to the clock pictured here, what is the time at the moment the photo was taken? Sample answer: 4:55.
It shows 12:02
